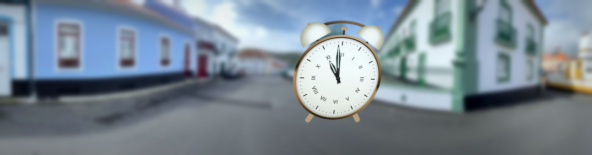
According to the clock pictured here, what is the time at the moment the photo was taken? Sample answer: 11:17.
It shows 10:59
